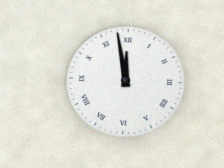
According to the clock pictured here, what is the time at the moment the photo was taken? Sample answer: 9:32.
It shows 11:58
